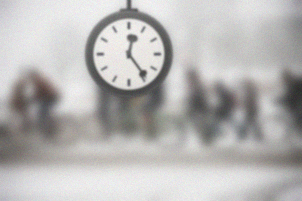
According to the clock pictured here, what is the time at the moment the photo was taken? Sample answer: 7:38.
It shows 12:24
